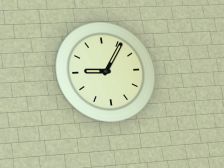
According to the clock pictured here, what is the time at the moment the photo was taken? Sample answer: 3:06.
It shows 9:06
